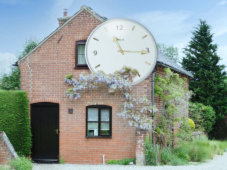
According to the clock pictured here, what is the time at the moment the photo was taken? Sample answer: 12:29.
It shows 11:16
